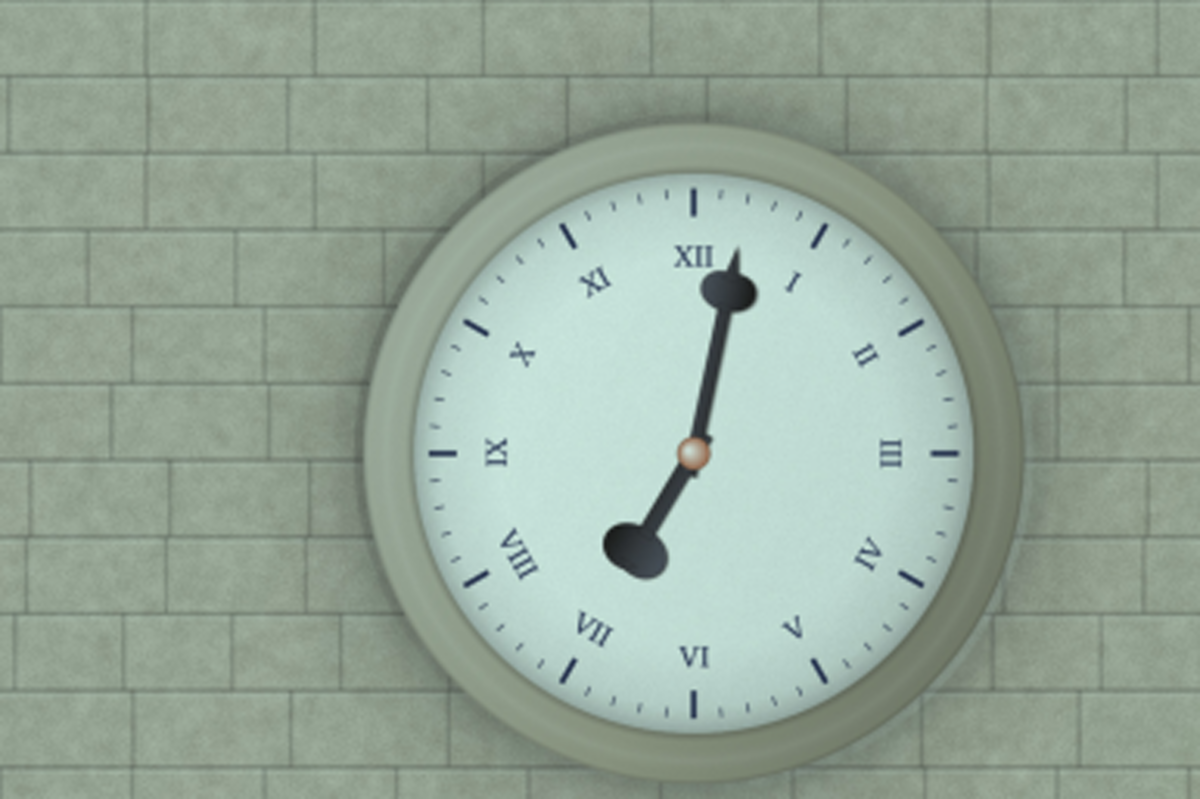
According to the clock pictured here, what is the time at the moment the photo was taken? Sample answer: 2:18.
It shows 7:02
